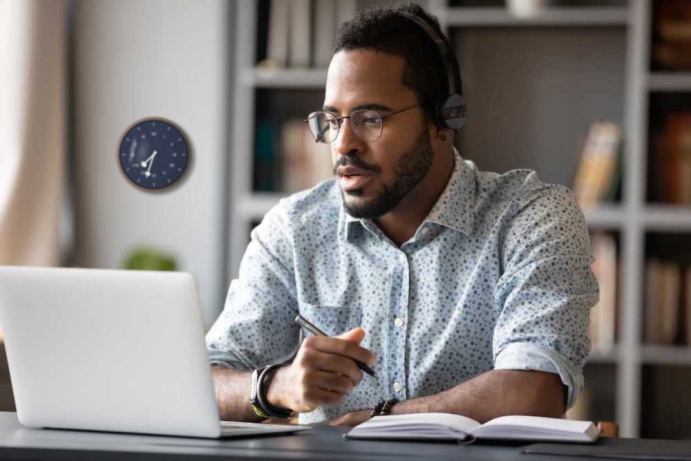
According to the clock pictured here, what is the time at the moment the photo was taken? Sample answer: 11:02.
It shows 7:33
